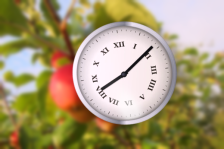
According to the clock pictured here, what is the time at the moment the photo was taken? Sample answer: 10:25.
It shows 8:09
